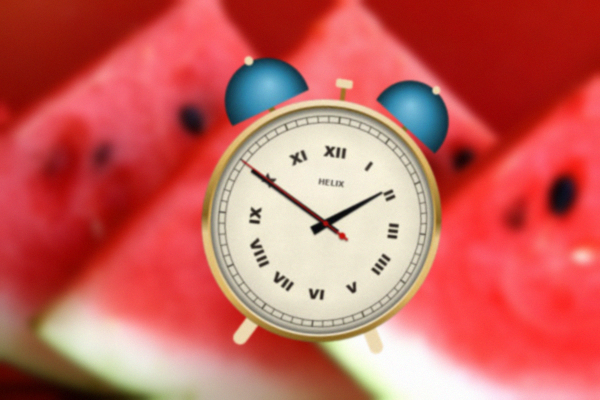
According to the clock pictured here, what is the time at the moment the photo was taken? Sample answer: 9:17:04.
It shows 1:49:50
